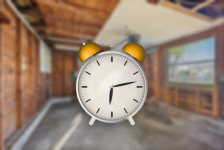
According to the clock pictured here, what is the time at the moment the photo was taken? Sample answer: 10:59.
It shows 6:13
